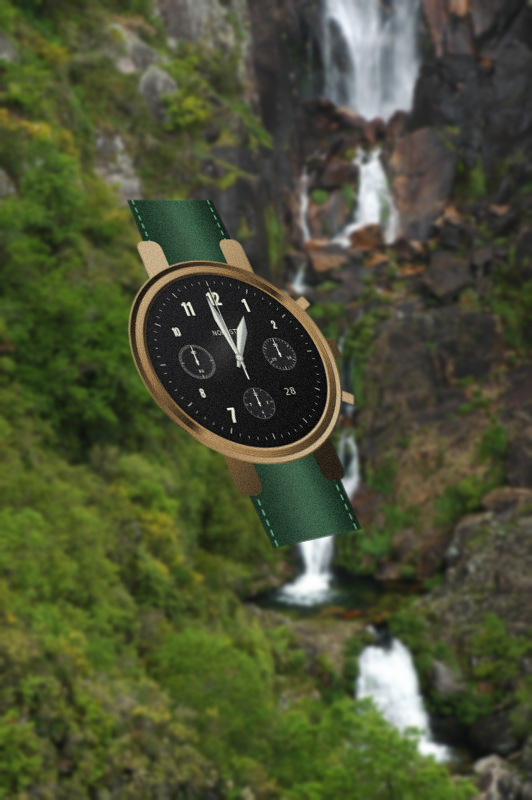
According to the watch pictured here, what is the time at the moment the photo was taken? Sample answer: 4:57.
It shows 12:59
